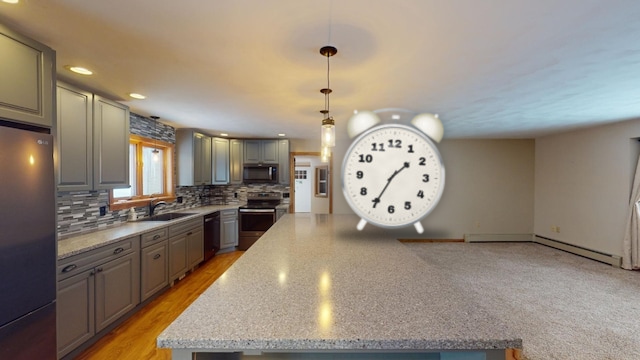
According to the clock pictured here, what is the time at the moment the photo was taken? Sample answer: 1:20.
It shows 1:35
